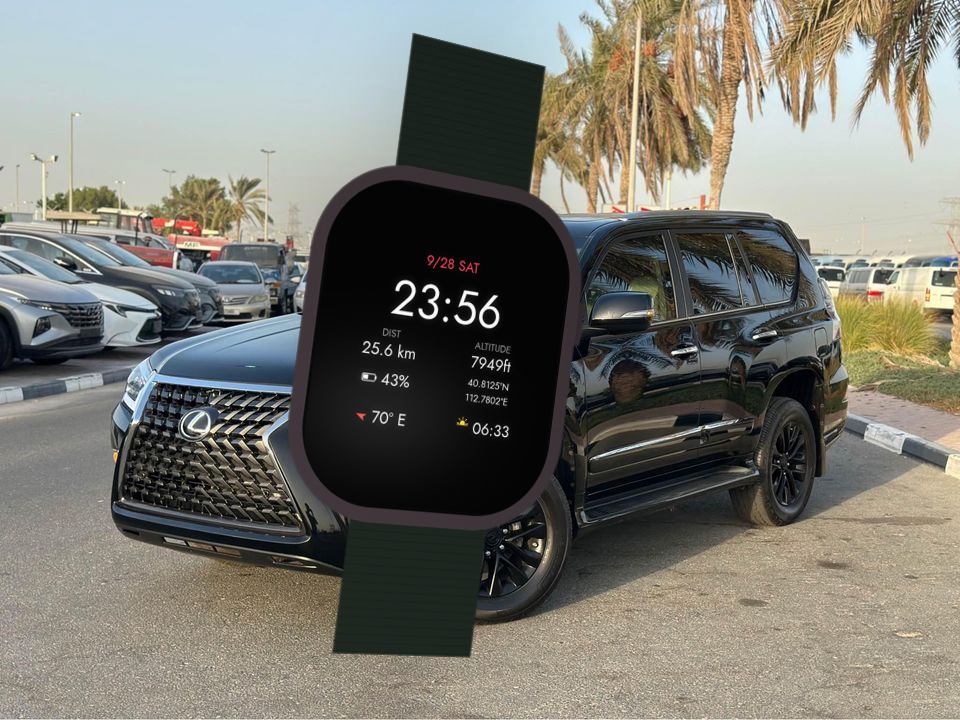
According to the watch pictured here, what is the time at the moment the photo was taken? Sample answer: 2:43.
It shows 23:56
